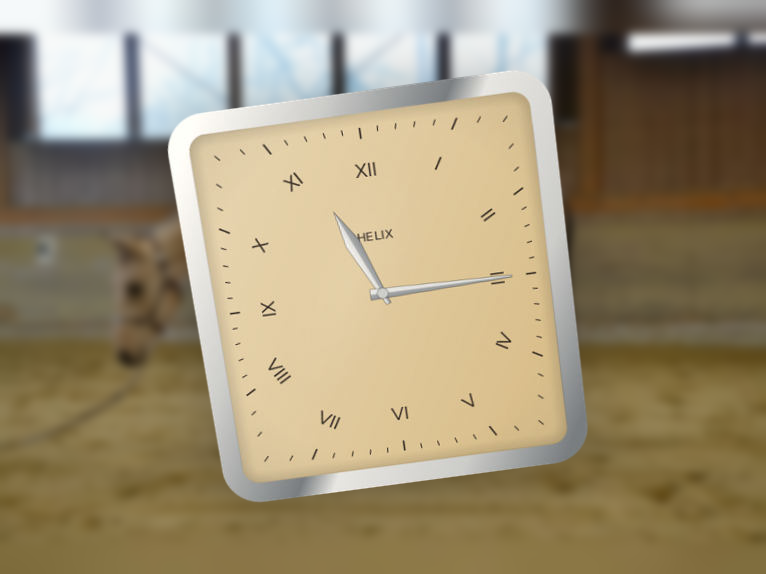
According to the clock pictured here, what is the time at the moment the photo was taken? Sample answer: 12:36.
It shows 11:15
